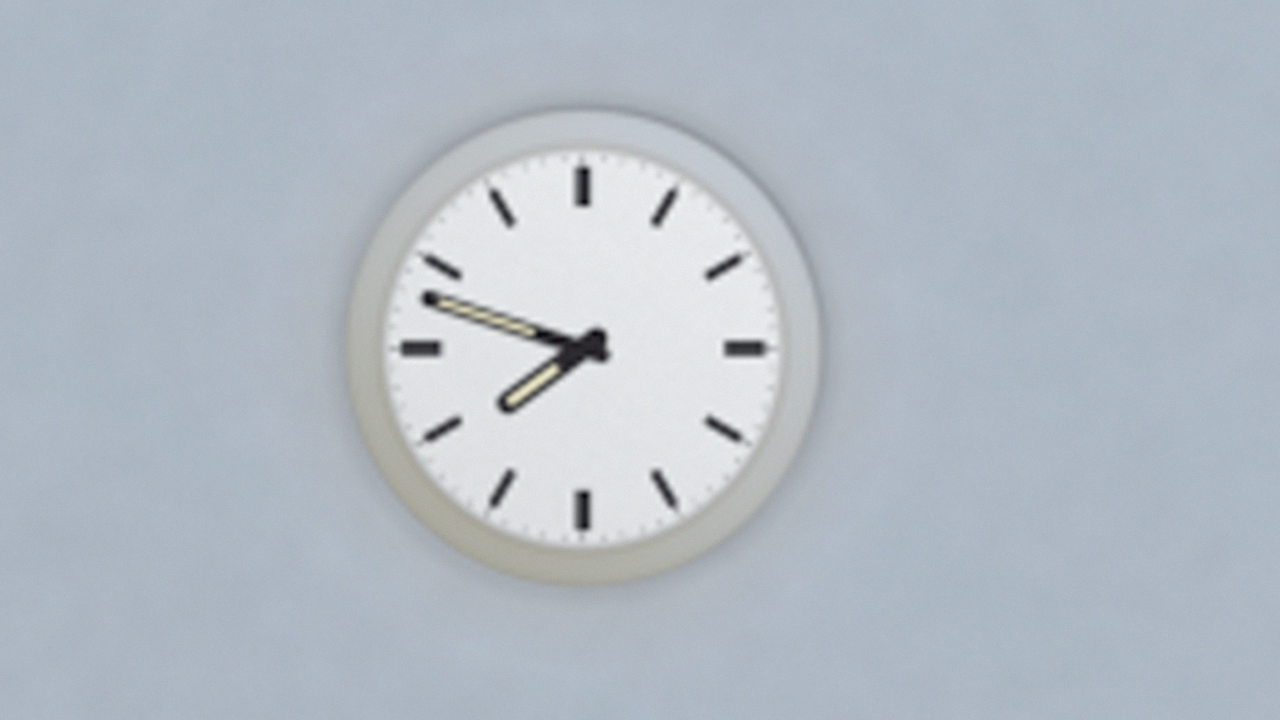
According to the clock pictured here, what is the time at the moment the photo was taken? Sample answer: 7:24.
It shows 7:48
